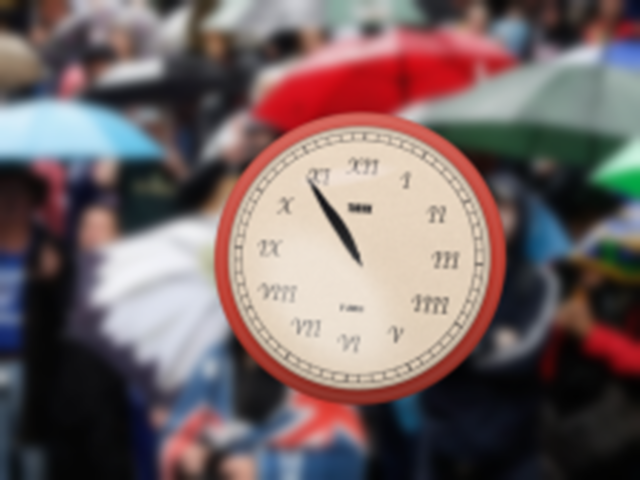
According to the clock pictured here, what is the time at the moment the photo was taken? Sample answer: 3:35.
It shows 10:54
